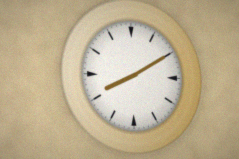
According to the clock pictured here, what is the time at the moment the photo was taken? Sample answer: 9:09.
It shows 8:10
